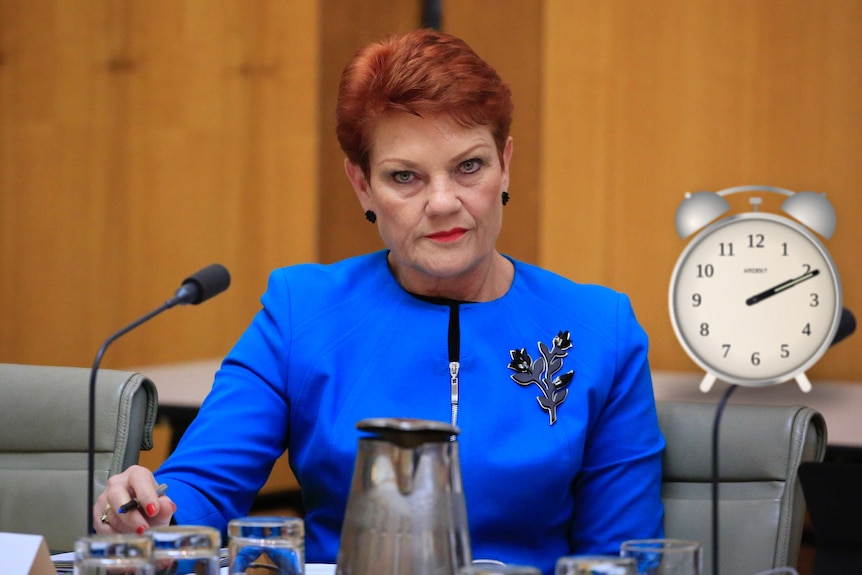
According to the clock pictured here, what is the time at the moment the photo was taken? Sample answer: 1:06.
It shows 2:11
